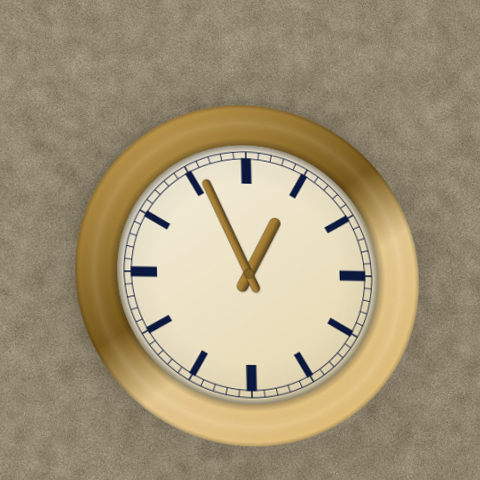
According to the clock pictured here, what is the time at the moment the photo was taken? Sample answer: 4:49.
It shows 12:56
